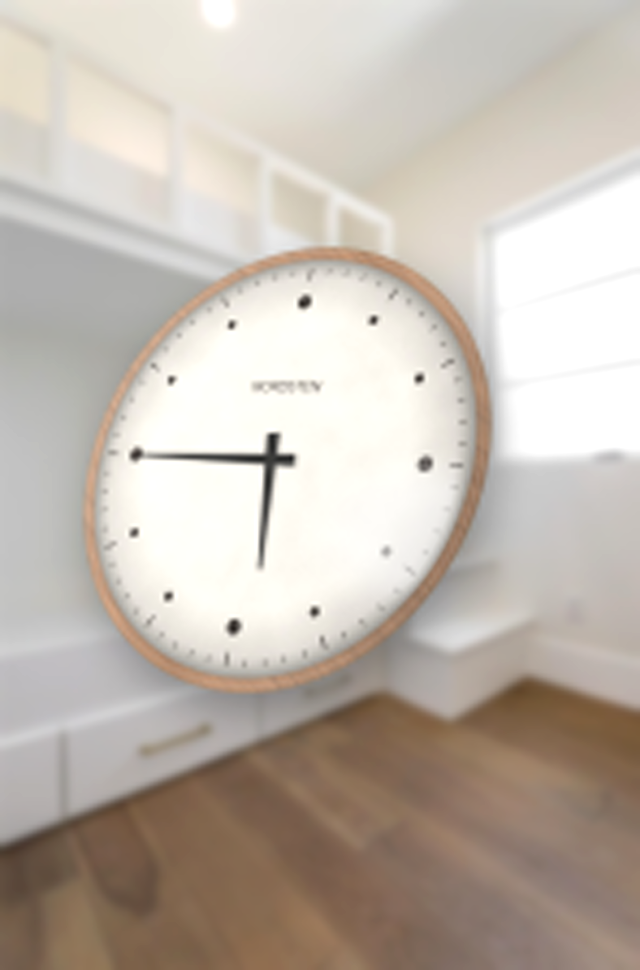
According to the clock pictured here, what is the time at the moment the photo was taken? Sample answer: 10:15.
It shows 5:45
